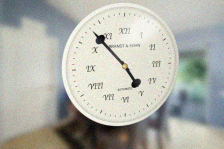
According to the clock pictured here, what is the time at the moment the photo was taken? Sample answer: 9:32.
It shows 4:53
